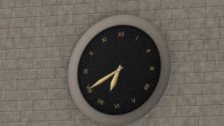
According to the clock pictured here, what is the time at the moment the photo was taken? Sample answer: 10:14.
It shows 6:40
